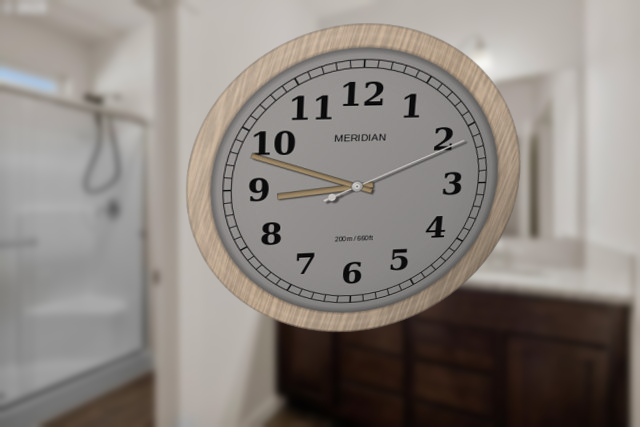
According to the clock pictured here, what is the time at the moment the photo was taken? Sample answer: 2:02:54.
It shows 8:48:11
